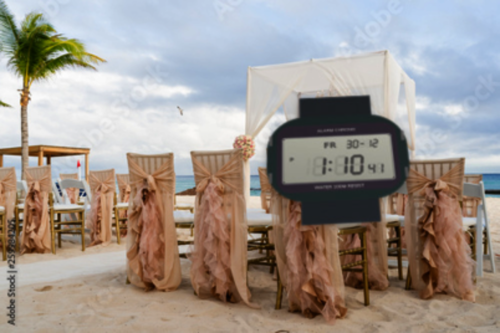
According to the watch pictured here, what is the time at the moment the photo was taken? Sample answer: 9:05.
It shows 1:10
